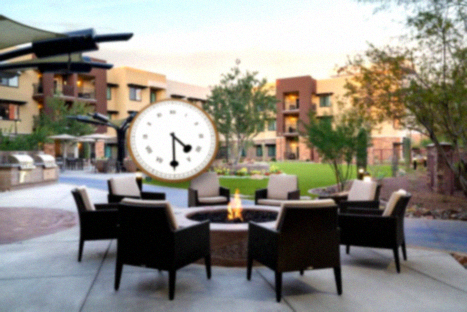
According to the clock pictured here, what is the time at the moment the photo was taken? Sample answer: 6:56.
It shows 4:30
